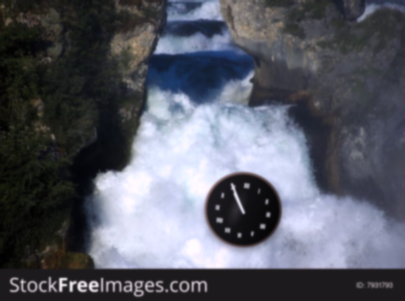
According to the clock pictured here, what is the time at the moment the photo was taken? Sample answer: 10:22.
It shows 10:55
